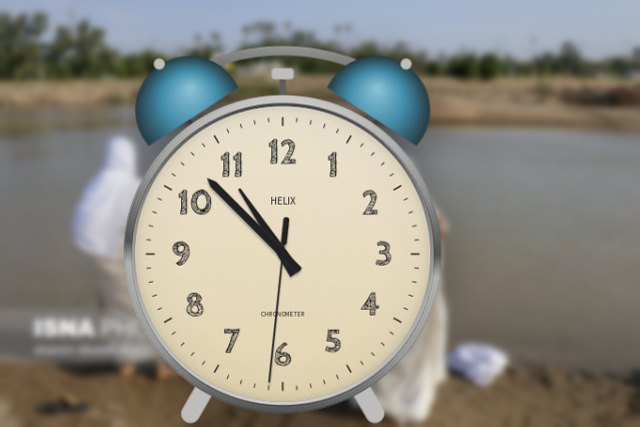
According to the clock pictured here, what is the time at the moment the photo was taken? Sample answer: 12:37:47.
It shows 10:52:31
